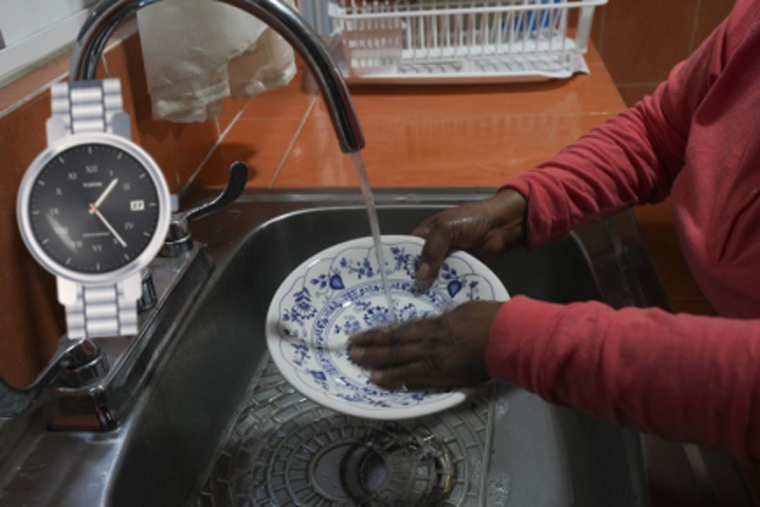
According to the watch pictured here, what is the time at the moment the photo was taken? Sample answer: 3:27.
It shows 1:24
